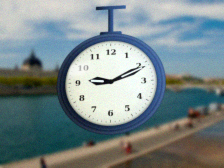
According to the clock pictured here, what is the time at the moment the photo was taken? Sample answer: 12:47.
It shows 9:11
